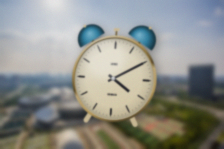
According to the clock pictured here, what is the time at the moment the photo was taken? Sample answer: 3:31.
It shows 4:10
